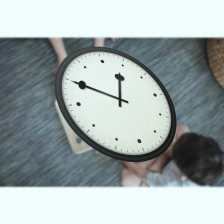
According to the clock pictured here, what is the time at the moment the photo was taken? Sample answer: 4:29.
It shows 12:50
